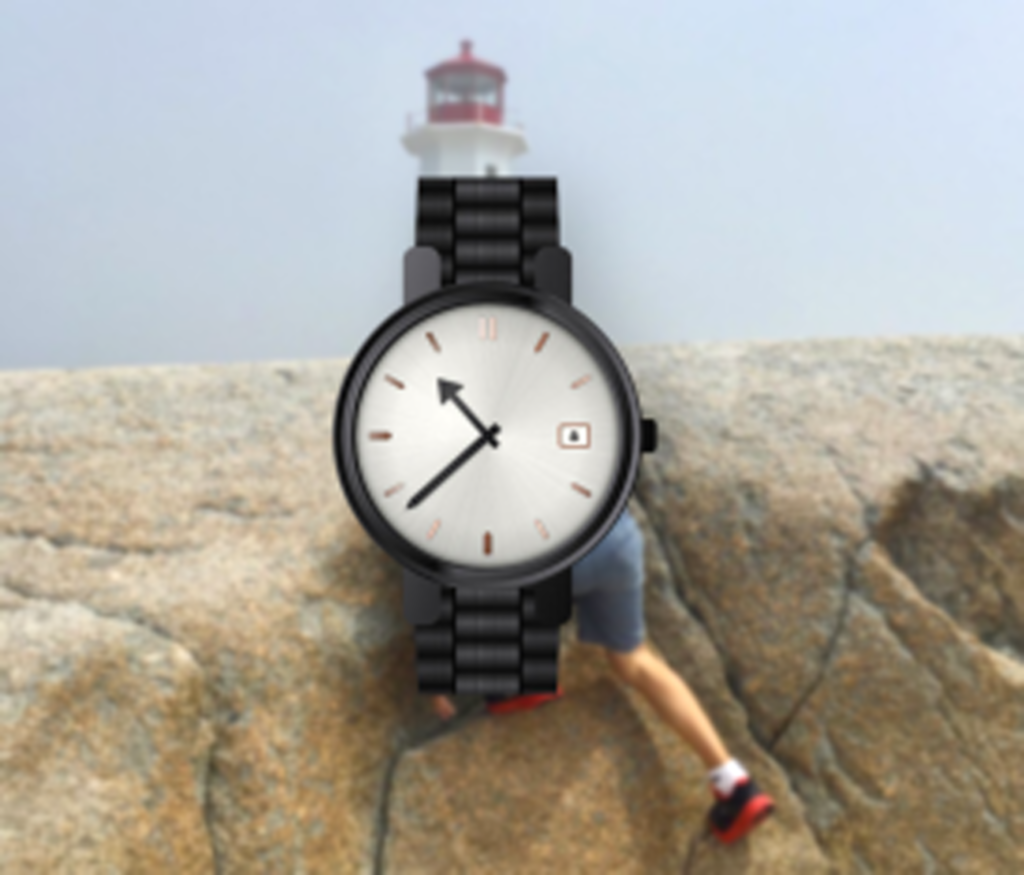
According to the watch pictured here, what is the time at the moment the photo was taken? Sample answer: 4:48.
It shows 10:38
